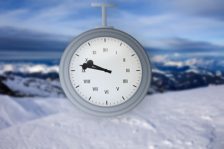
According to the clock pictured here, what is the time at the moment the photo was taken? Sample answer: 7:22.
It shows 9:47
